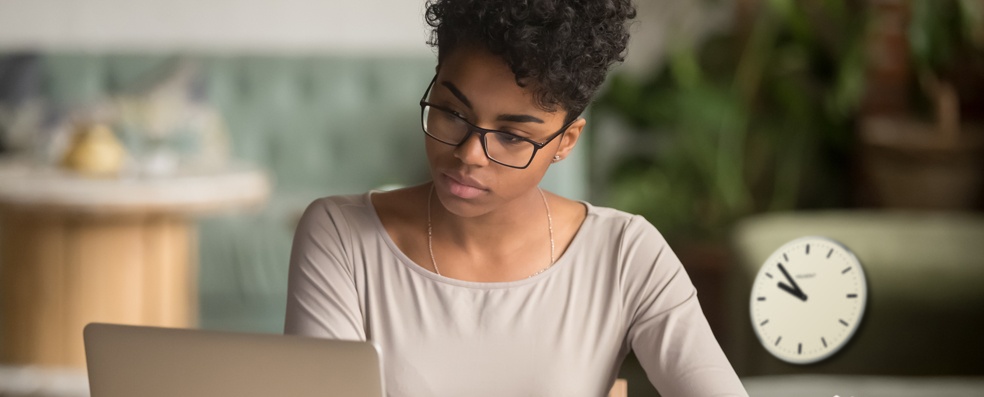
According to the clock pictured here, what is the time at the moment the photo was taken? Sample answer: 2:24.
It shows 9:53
